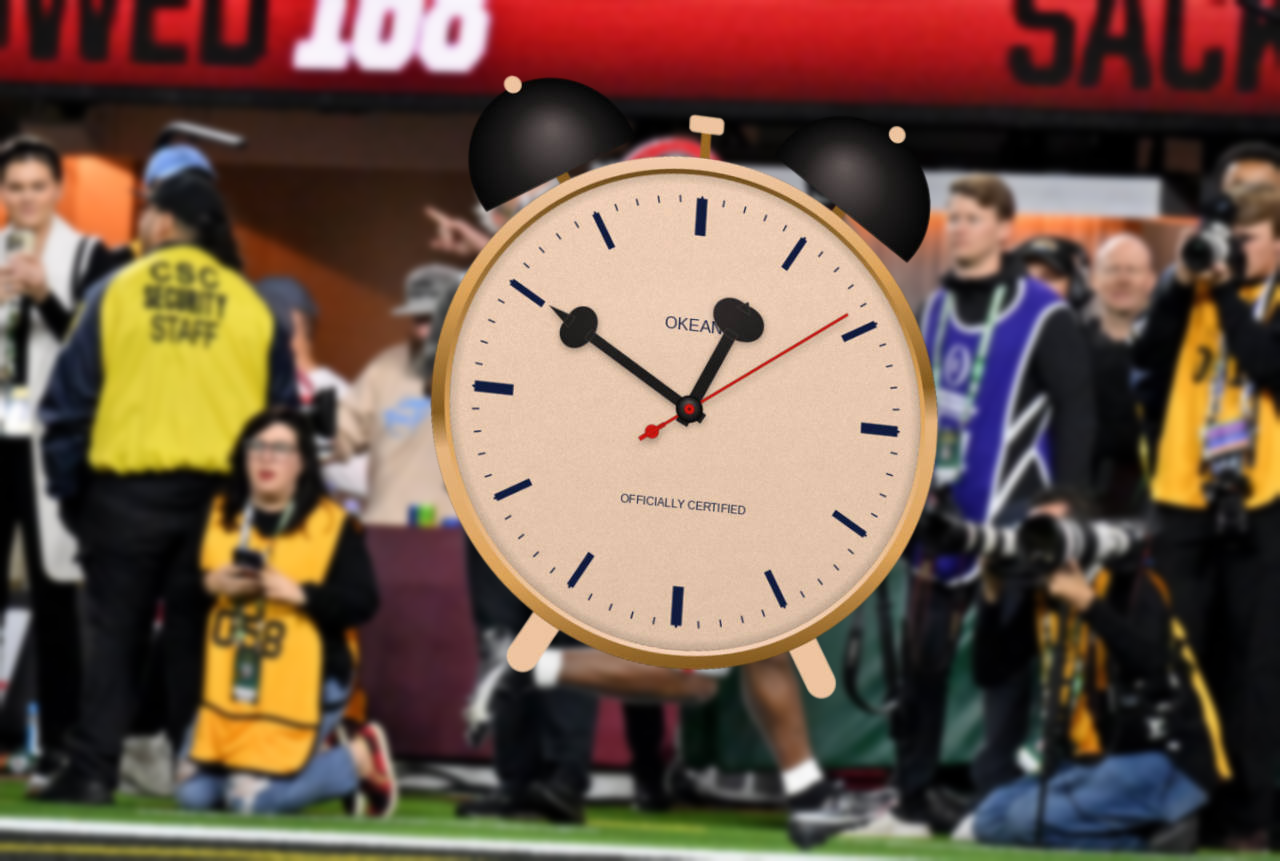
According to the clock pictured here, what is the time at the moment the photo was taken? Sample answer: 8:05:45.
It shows 12:50:09
